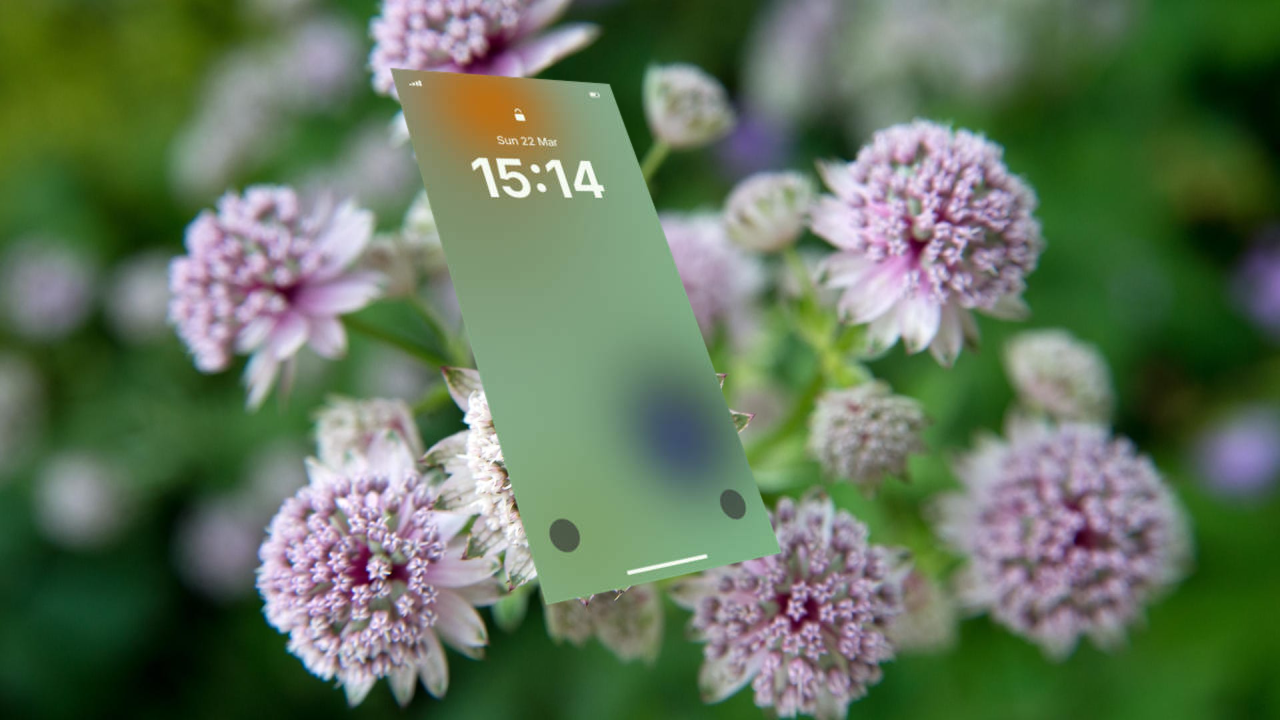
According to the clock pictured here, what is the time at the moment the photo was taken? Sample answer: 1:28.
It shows 15:14
